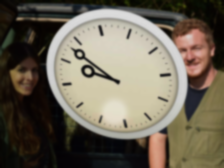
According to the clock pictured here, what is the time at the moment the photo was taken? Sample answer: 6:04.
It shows 9:53
